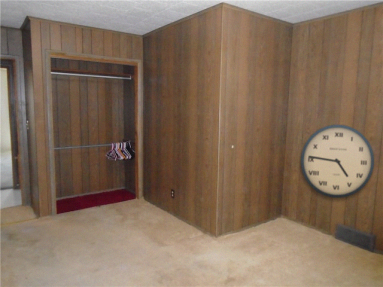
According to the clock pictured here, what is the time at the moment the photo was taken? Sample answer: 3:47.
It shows 4:46
